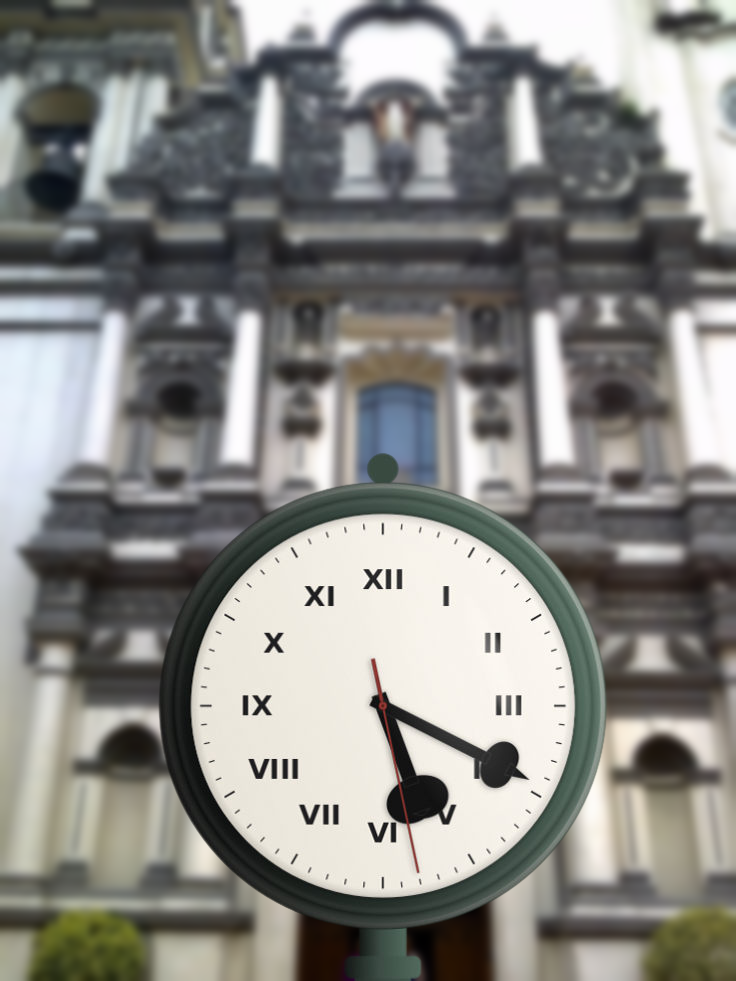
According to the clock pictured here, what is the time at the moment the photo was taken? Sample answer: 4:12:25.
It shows 5:19:28
